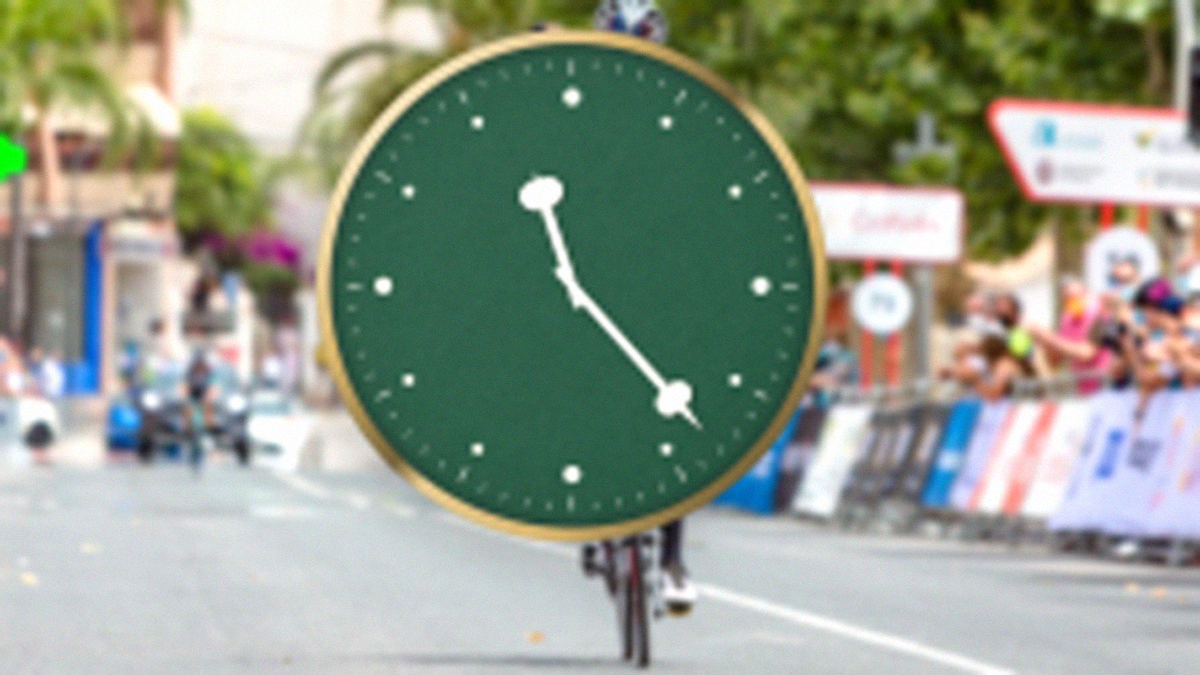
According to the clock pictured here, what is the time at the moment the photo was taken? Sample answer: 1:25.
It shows 11:23
